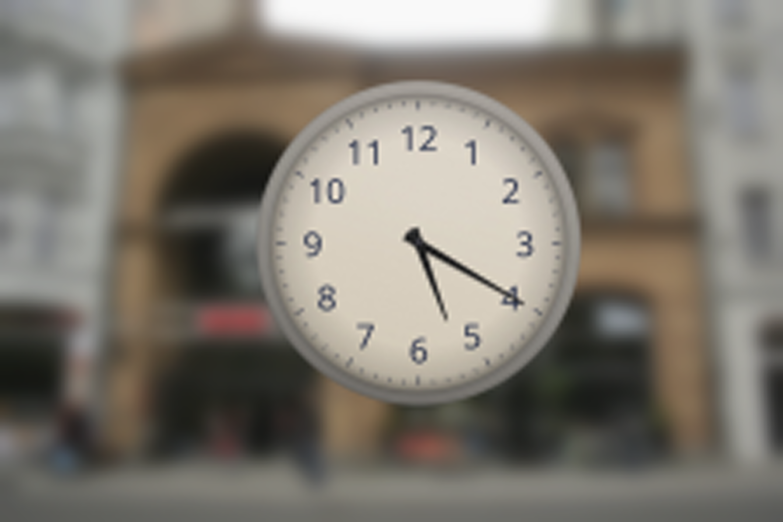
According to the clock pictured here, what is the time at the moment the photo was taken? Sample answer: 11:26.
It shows 5:20
